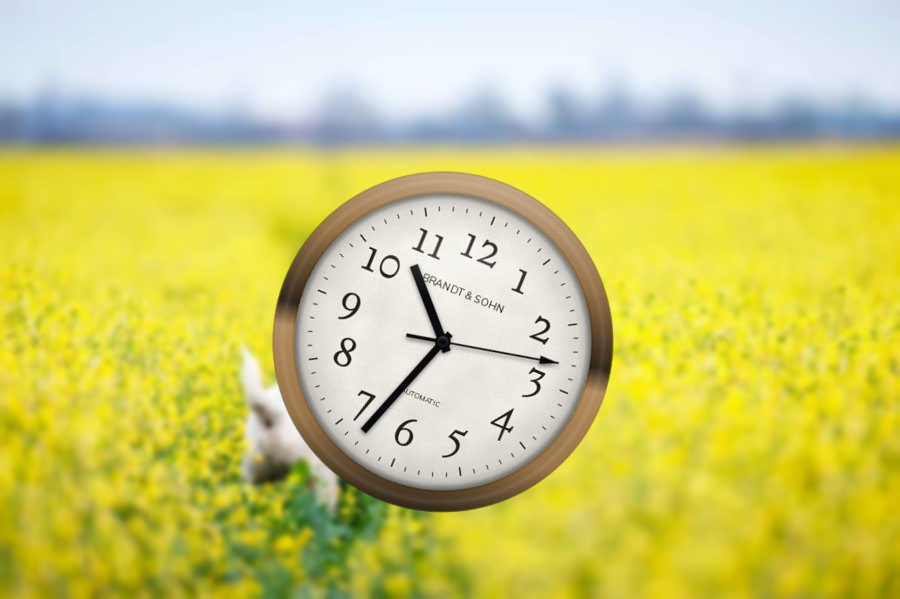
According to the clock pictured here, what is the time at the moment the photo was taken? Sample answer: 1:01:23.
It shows 10:33:13
